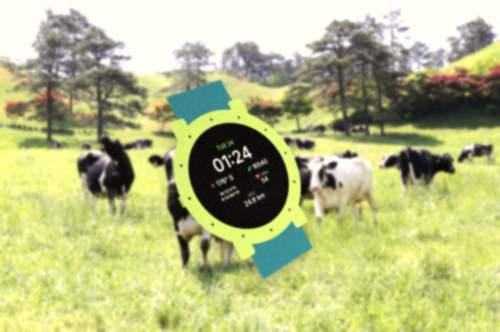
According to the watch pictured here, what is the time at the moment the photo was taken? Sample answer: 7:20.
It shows 1:24
